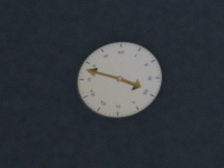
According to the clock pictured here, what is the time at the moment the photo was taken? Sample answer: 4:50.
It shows 3:48
